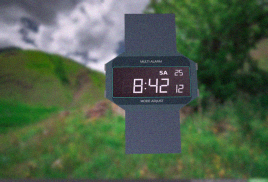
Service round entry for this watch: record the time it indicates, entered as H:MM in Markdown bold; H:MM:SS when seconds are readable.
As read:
**8:42:12**
